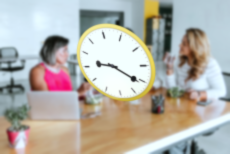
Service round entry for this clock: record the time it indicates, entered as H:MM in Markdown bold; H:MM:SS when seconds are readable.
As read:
**9:21**
